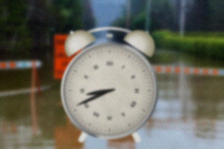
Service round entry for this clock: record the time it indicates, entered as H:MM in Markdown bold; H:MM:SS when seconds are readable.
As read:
**8:41**
